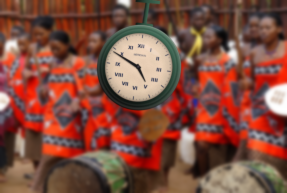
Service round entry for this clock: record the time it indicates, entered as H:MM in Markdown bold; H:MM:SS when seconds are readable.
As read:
**4:49**
